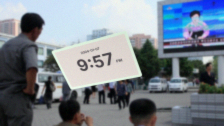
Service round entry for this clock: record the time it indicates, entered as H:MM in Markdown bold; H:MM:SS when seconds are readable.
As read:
**9:57**
